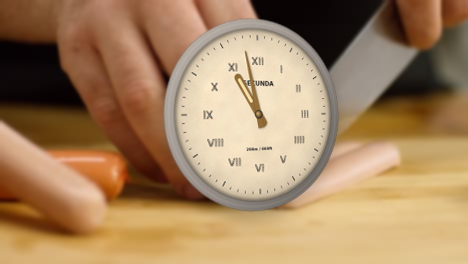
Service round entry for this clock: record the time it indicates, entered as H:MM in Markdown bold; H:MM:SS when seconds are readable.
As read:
**10:58**
